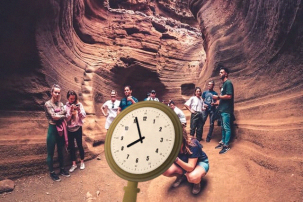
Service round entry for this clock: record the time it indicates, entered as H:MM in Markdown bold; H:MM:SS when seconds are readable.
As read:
**7:56**
